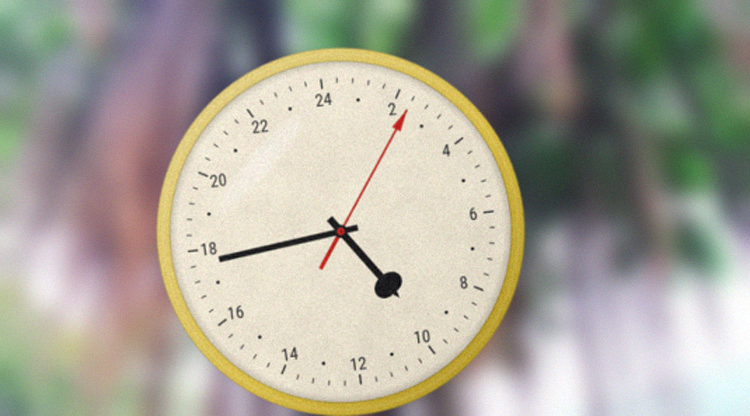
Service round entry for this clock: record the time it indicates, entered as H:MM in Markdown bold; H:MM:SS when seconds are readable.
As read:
**9:44:06**
